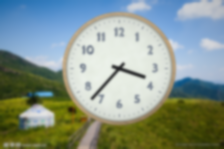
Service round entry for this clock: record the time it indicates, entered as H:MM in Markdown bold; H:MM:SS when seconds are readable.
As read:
**3:37**
